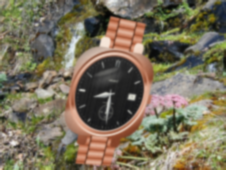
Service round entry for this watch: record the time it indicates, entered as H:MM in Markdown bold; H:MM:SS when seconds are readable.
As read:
**8:29**
